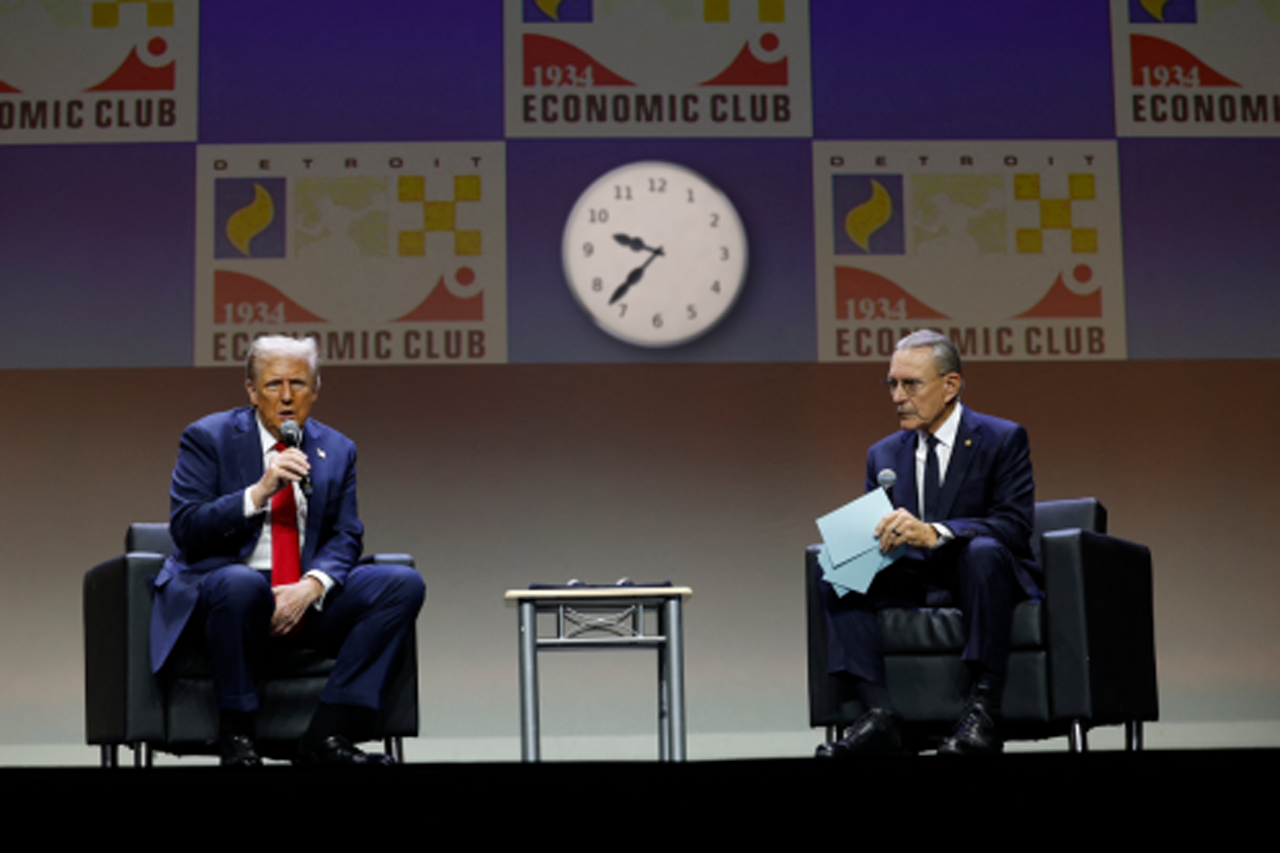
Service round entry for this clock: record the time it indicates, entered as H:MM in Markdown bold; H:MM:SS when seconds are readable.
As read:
**9:37**
